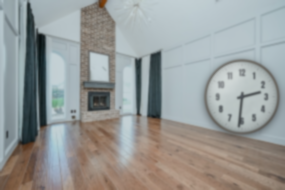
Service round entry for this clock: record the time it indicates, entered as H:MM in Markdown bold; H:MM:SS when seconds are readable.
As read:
**2:31**
